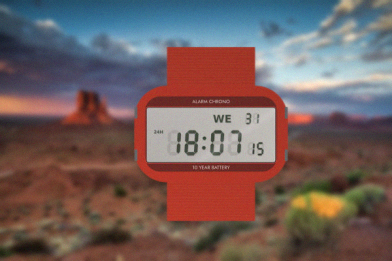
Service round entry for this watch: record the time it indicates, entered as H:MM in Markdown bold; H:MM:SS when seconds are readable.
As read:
**18:07:15**
